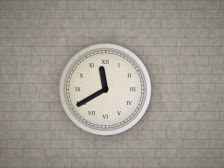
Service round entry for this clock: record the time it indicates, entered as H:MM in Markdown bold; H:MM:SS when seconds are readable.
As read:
**11:40**
